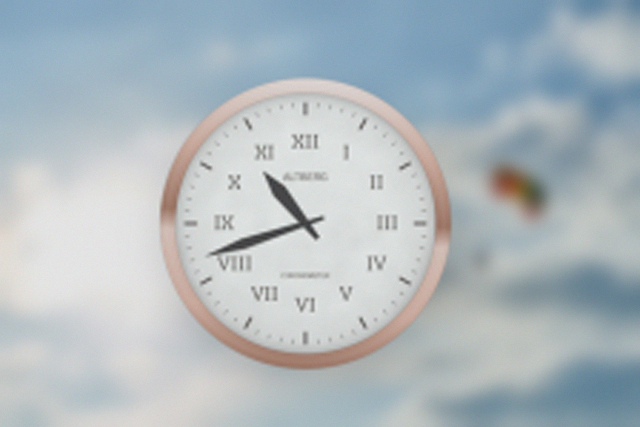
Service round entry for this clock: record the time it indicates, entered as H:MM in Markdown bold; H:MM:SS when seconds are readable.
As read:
**10:42**
